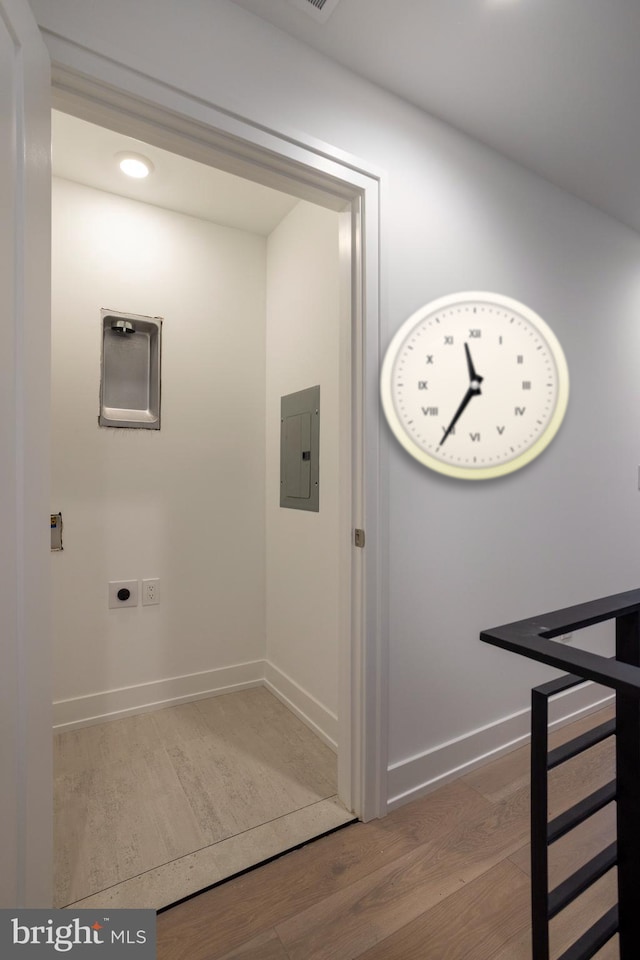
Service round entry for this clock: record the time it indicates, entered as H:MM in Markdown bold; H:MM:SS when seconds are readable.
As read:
**11:35**
